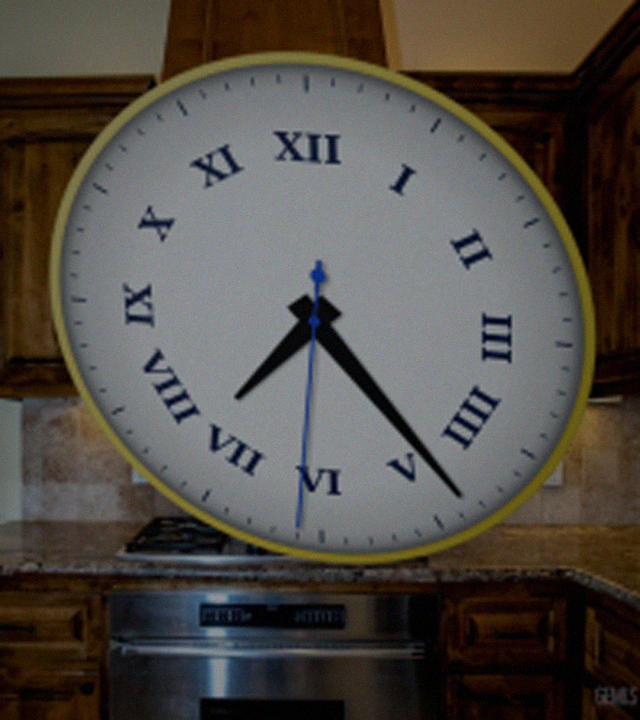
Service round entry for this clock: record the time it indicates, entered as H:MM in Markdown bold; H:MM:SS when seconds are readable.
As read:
**7:23:31**
